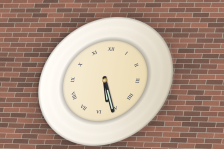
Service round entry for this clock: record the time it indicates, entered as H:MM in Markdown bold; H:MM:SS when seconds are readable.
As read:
**5:26**
